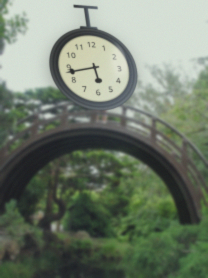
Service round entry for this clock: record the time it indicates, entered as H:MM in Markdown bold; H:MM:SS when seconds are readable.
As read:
**5:43**
